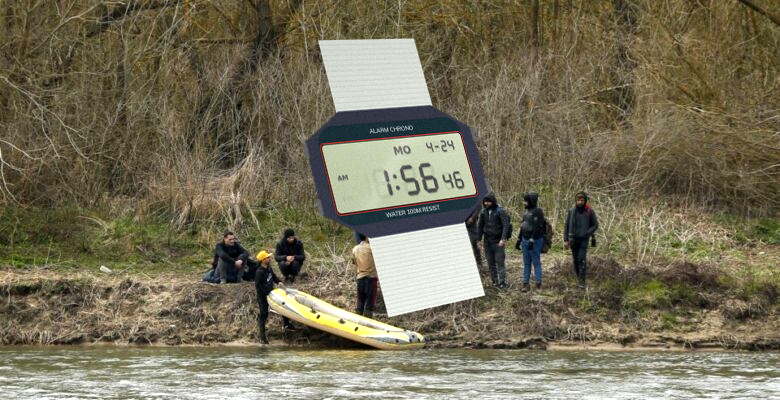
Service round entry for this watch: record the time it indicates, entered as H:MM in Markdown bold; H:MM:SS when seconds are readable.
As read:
**1:56:46**
